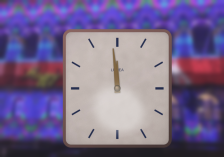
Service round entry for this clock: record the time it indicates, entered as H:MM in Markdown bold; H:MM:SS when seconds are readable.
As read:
**11:59**
